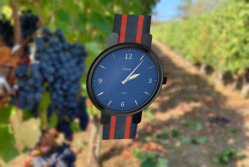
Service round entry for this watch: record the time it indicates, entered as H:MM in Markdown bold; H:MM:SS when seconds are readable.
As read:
**2:06**
